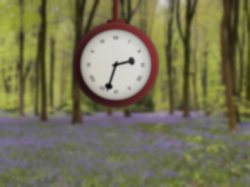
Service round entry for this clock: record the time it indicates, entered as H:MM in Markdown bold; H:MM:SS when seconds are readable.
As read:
**2:33**
